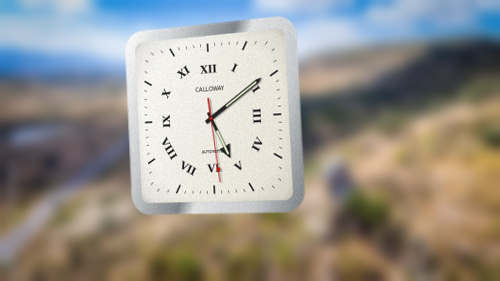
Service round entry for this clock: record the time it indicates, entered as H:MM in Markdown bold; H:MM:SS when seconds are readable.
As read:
**5:09:29**
